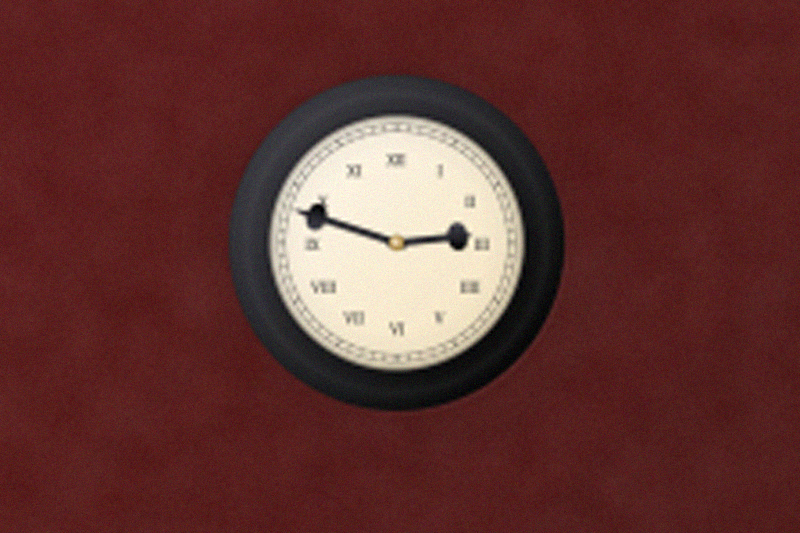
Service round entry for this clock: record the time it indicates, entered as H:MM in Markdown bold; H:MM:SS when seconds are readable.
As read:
**2:48**
